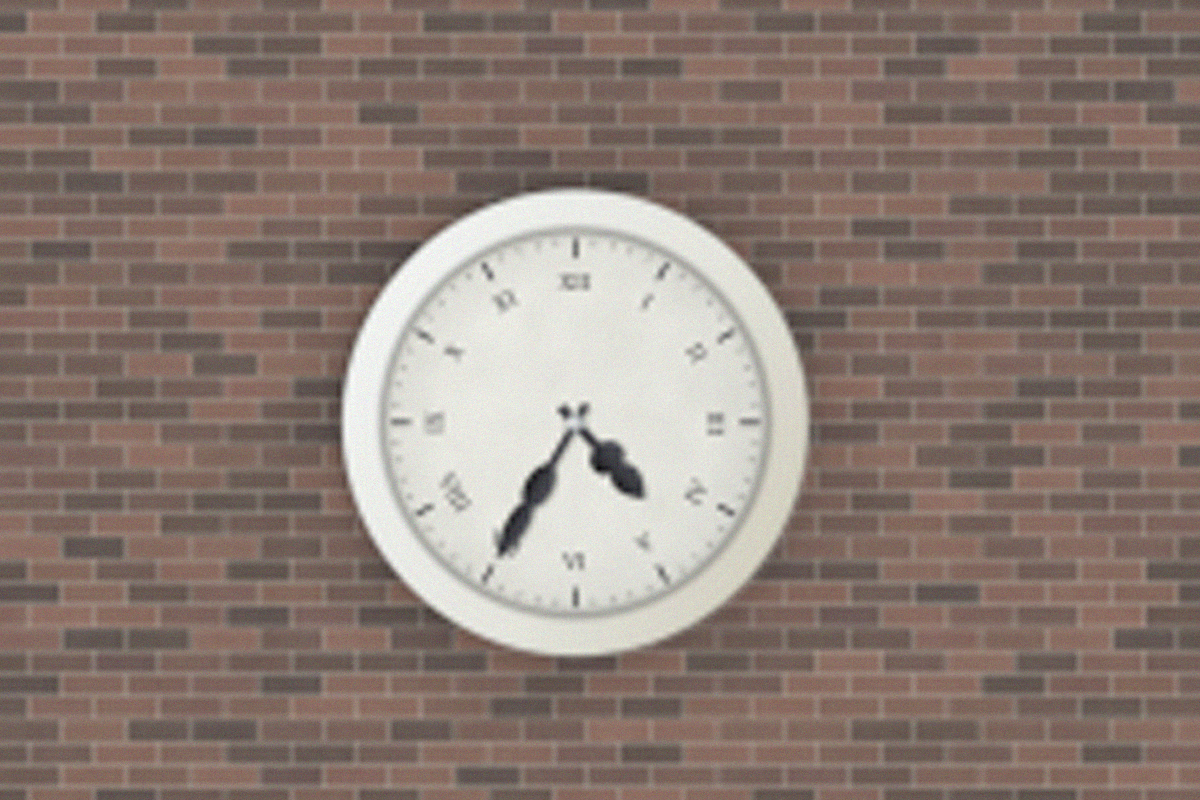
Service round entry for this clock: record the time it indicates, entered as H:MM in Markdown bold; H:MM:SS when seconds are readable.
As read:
**4:35**
